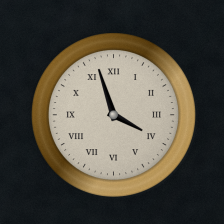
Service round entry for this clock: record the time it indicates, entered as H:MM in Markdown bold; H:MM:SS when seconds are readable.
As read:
**3:57**
